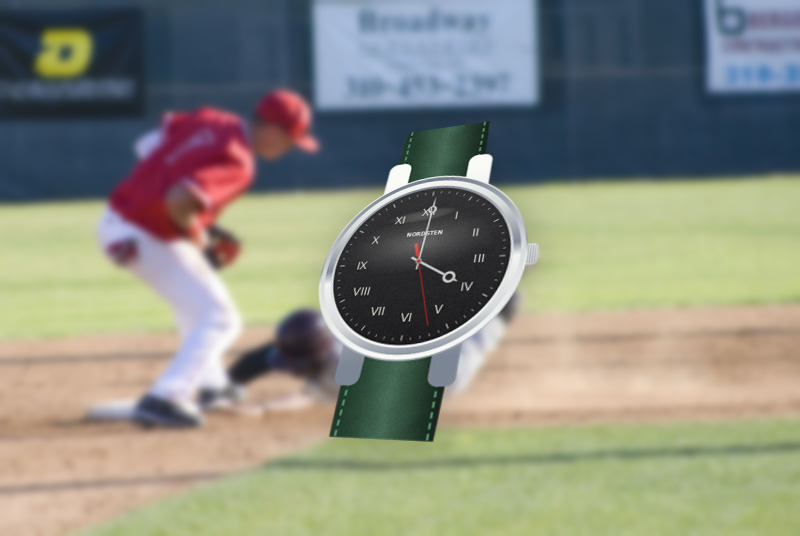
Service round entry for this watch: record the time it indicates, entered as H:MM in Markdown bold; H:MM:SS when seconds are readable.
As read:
**4:00:27**
